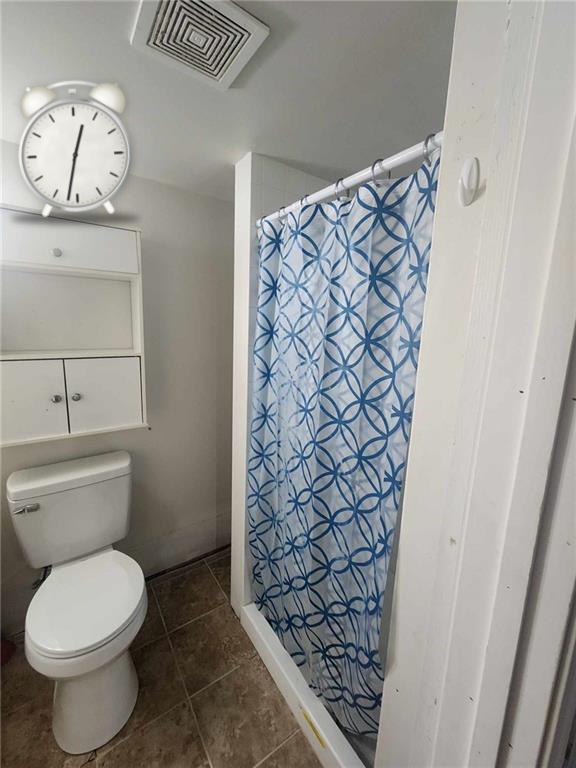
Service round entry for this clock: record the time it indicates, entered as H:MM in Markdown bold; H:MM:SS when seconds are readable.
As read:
**12:32**
